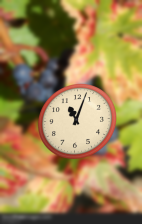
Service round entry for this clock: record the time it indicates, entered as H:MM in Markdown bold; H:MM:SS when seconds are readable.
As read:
**11:03**
